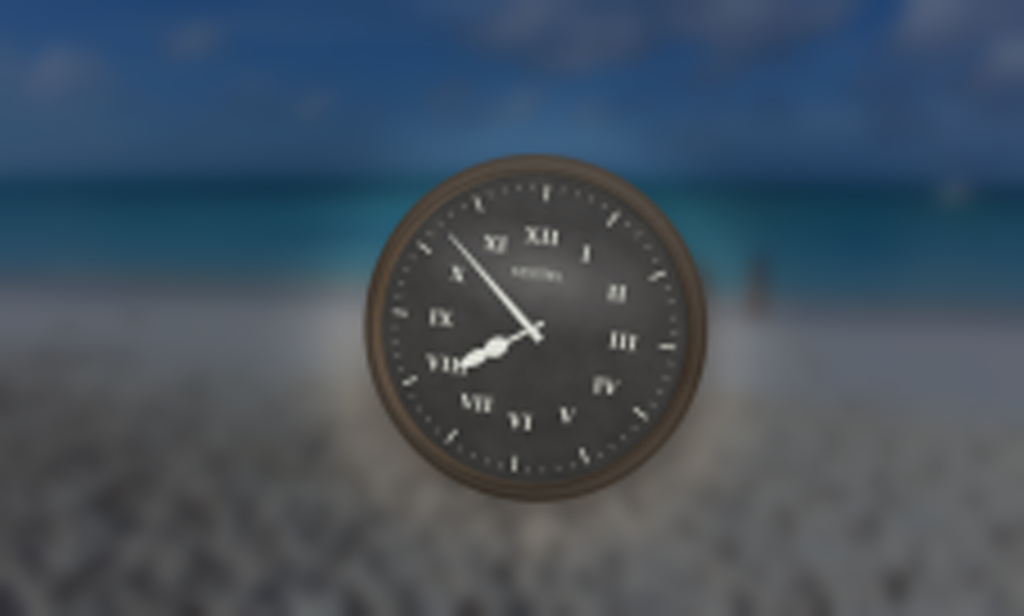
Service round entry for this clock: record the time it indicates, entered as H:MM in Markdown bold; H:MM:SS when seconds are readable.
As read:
**7:52**
